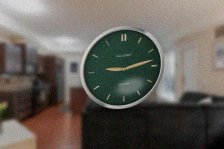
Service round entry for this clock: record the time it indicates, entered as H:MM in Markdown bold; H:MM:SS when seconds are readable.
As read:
**9:13**
